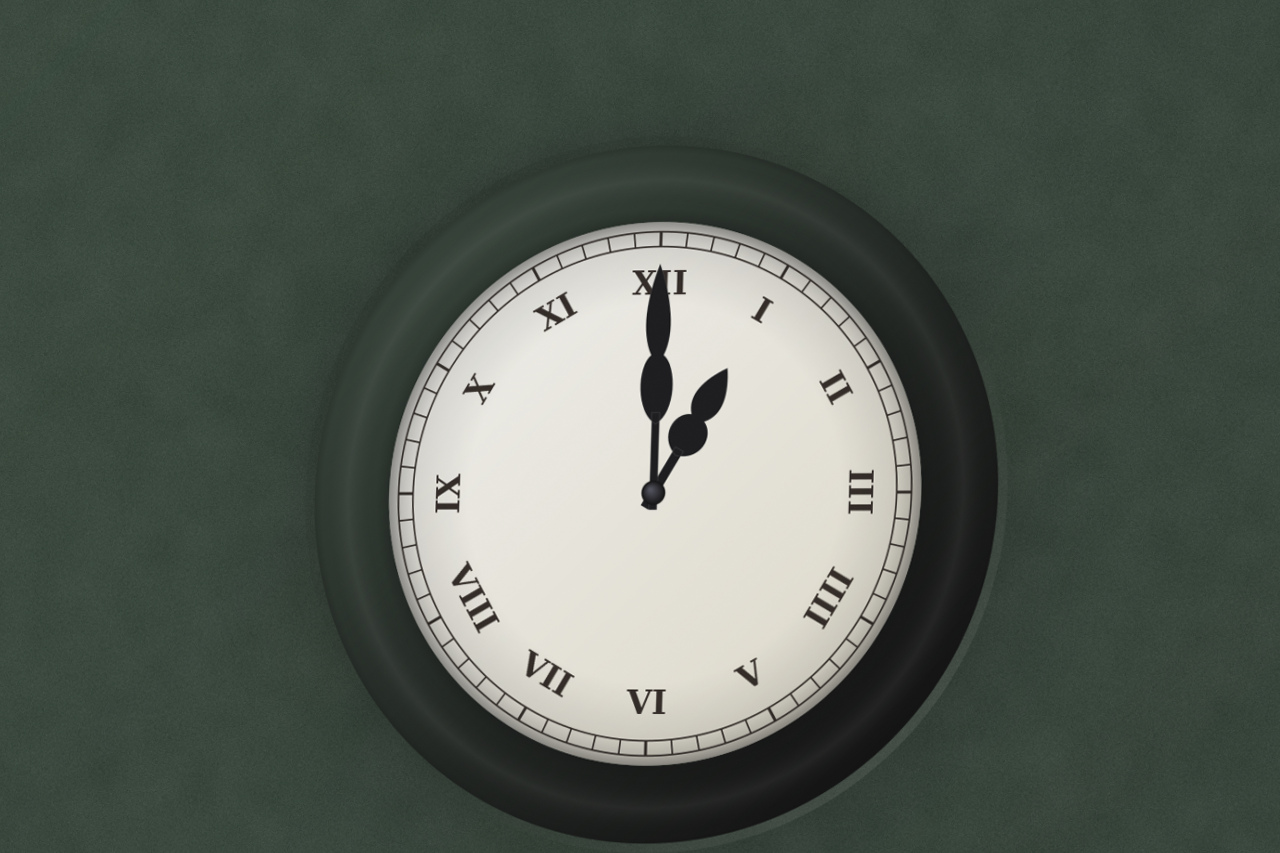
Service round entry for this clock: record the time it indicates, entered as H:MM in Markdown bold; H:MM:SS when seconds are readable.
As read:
**1:00**
